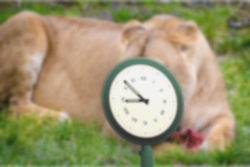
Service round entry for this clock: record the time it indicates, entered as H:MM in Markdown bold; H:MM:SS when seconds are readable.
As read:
**8:52**
